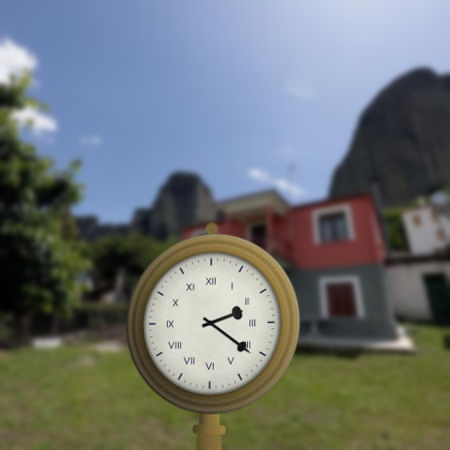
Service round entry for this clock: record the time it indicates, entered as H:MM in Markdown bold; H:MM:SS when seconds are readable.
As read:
**2:21**
